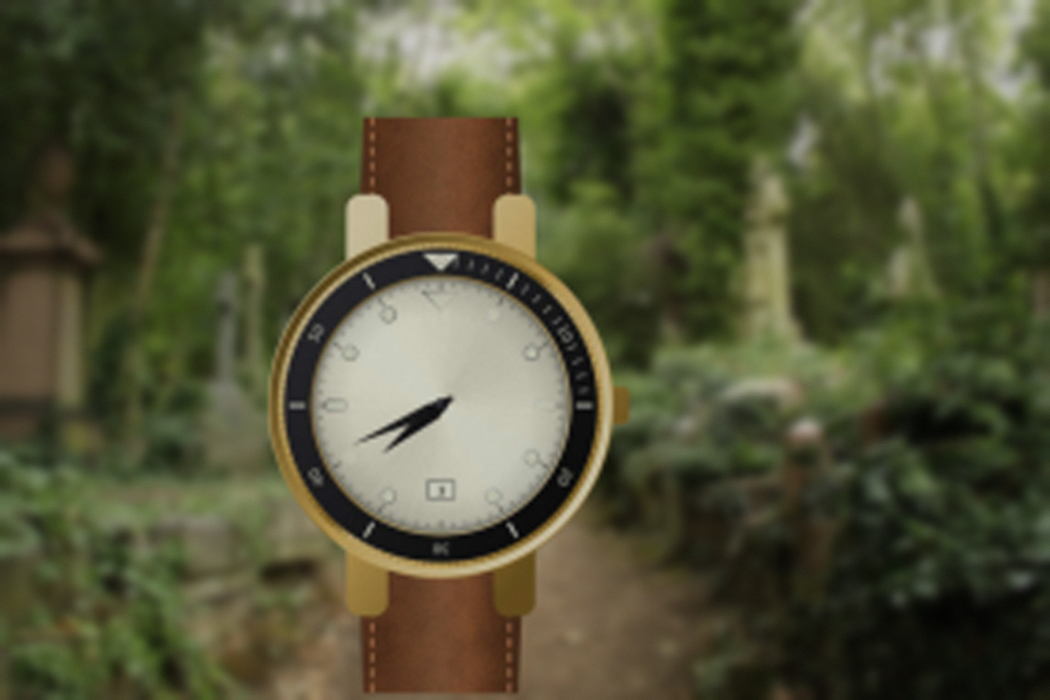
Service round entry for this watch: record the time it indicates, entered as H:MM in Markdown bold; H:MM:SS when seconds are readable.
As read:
**7:41**
